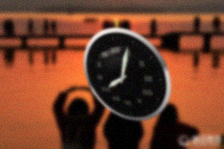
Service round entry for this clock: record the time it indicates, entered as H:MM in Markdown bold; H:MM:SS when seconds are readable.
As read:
**8:04**
